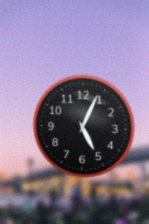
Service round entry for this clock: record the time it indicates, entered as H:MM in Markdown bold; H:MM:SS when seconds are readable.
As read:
**5:04**
